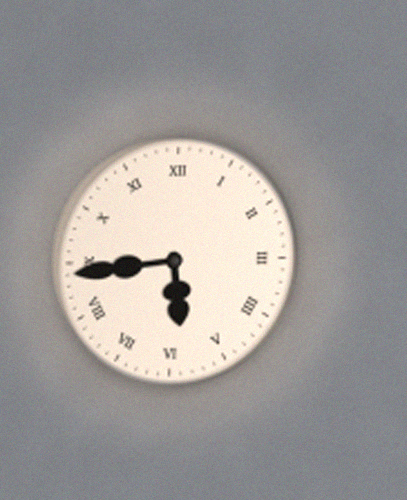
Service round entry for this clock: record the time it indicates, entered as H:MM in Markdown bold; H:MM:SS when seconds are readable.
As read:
**5:44**
